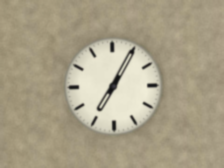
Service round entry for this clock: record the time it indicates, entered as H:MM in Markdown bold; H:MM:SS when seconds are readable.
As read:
**7:05**
